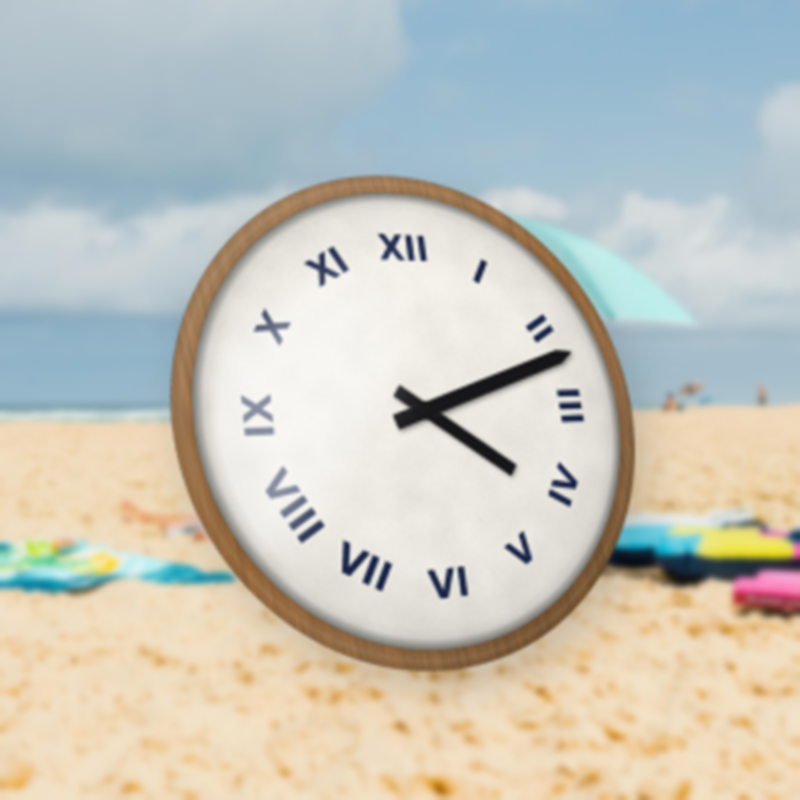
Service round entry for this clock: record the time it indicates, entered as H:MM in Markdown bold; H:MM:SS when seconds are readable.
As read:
**4:12**
